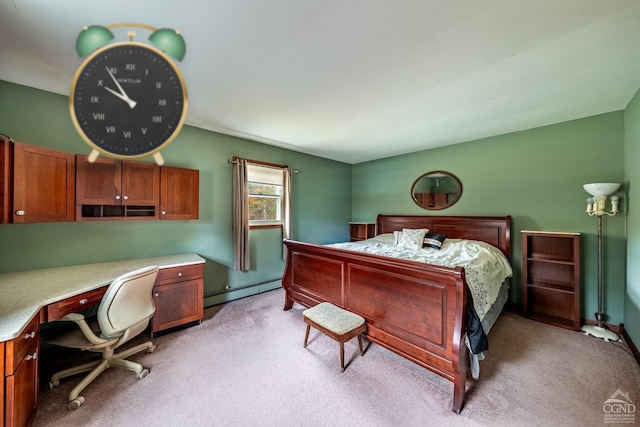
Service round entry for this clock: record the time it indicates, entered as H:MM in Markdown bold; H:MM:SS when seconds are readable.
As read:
**9:54**
